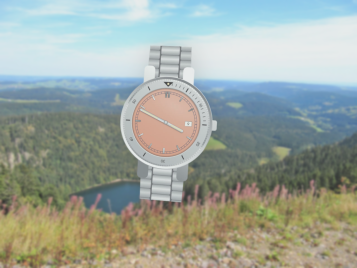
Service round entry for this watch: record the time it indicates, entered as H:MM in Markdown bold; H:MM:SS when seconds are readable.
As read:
**3:49**
